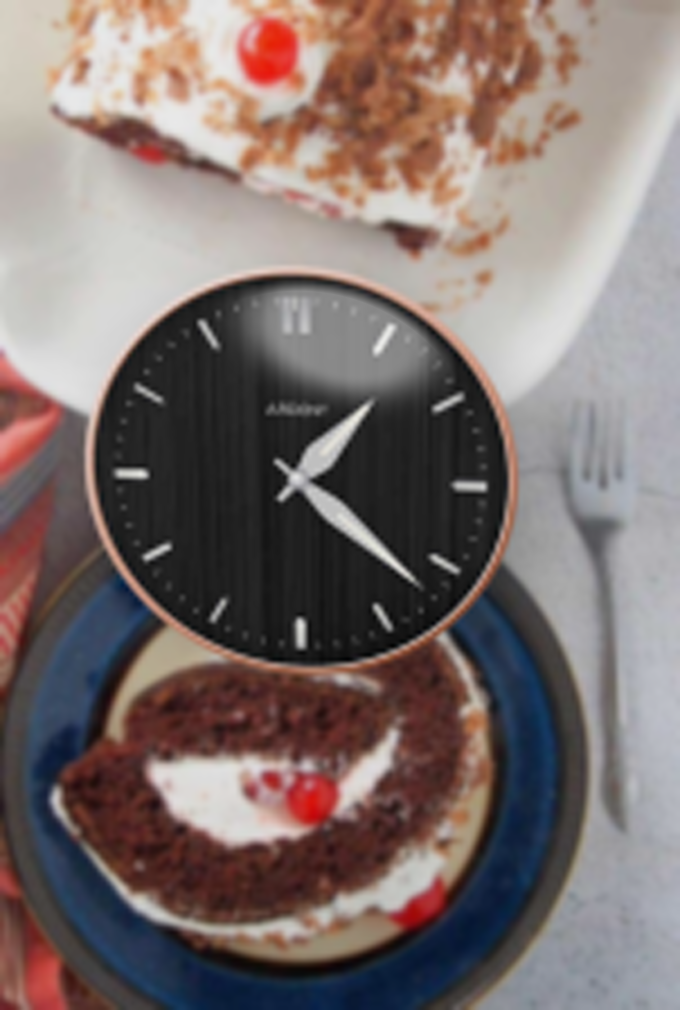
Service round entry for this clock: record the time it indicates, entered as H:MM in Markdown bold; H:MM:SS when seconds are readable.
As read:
**1:22**
